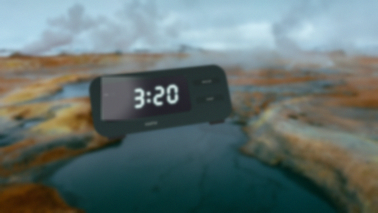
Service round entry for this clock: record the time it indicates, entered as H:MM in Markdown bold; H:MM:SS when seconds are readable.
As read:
**3:20**
